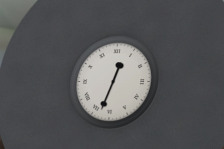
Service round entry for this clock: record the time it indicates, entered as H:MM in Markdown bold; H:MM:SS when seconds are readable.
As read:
**12:33**
